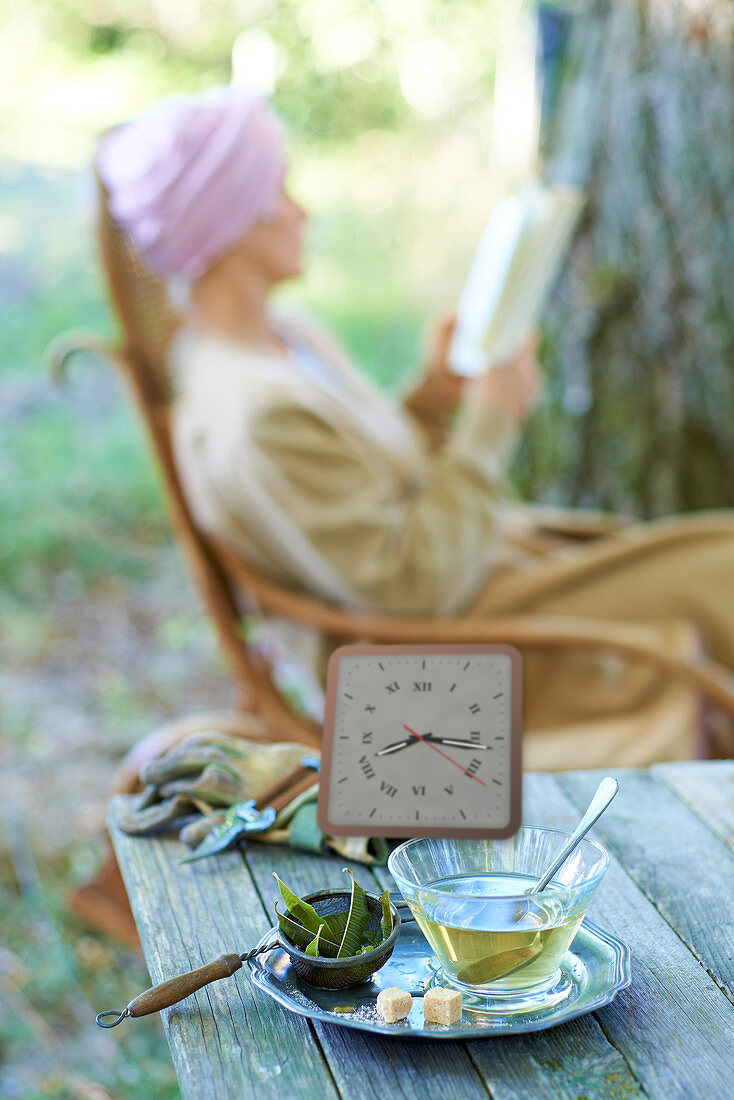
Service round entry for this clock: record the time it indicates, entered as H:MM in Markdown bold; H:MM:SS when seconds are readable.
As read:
**8:16:21**
